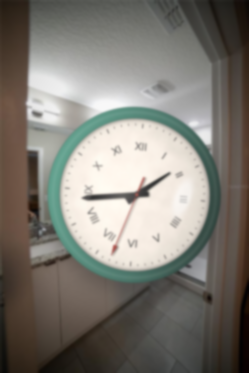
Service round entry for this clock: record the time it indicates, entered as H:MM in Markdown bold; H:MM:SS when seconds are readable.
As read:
**1:43:33**
